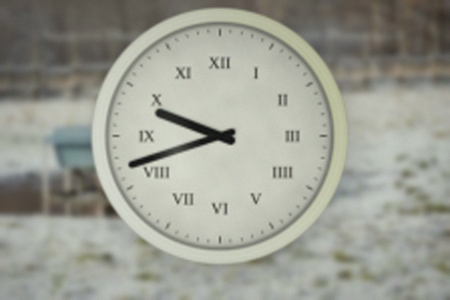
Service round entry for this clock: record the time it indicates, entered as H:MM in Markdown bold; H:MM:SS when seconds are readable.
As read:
**9:42**
